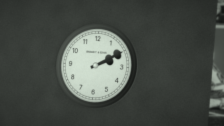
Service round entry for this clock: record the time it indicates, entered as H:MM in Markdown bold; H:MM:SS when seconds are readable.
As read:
**2:10**
